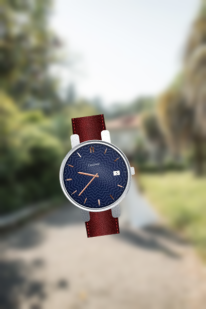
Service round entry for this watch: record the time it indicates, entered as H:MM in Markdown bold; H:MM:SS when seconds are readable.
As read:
**9:38**
